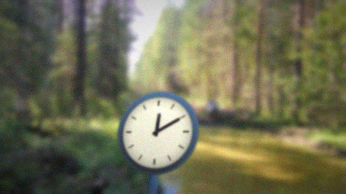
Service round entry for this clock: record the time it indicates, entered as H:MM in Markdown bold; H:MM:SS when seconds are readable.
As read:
**12:10**
